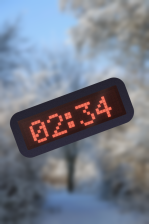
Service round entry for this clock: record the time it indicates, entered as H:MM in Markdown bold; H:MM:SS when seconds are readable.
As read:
**2:34**
